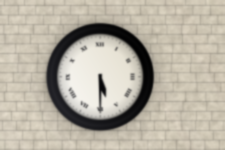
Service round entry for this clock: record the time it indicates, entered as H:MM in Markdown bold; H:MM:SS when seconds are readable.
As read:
**5:30**
